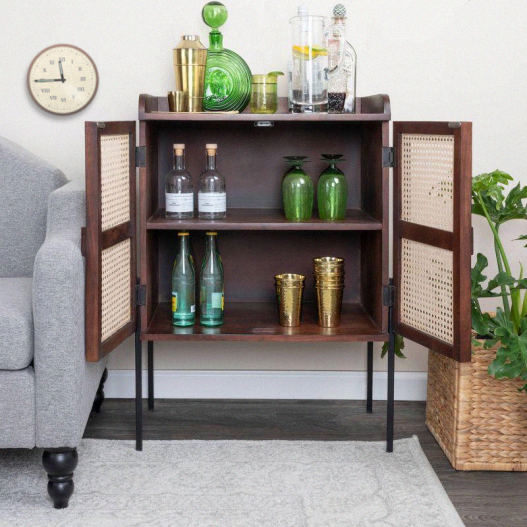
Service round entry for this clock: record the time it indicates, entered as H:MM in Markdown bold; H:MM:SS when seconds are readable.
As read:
**11:45**
